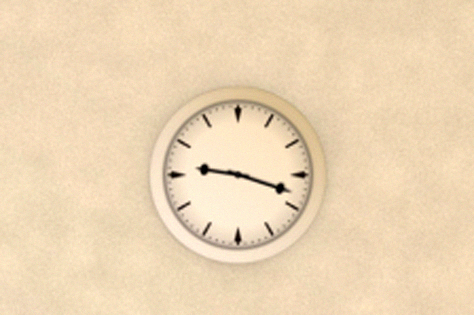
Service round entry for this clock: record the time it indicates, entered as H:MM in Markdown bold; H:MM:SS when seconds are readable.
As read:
**9:18**
